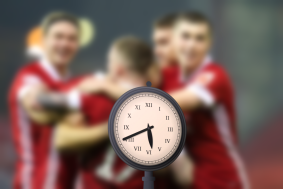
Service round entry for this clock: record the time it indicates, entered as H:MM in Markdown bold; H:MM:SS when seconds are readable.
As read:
**5:41**
